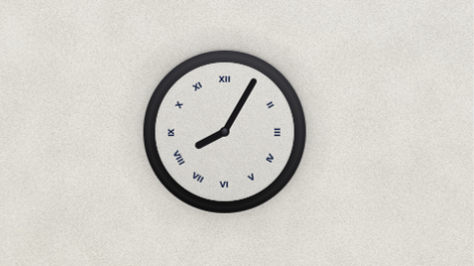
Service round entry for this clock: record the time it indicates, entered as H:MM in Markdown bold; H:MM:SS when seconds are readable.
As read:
**8:05**
